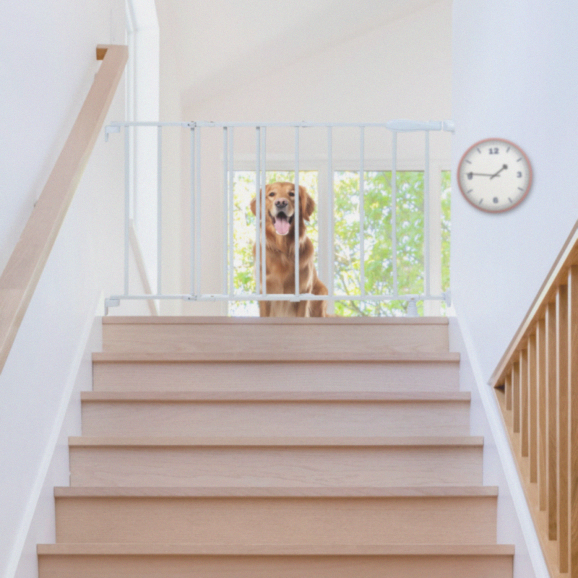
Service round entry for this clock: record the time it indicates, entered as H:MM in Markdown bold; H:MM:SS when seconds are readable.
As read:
**1:46**
